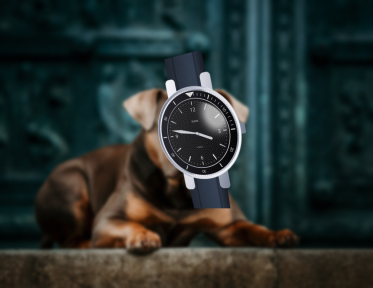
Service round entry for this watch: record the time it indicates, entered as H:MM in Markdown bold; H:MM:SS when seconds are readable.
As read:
**3:47**
